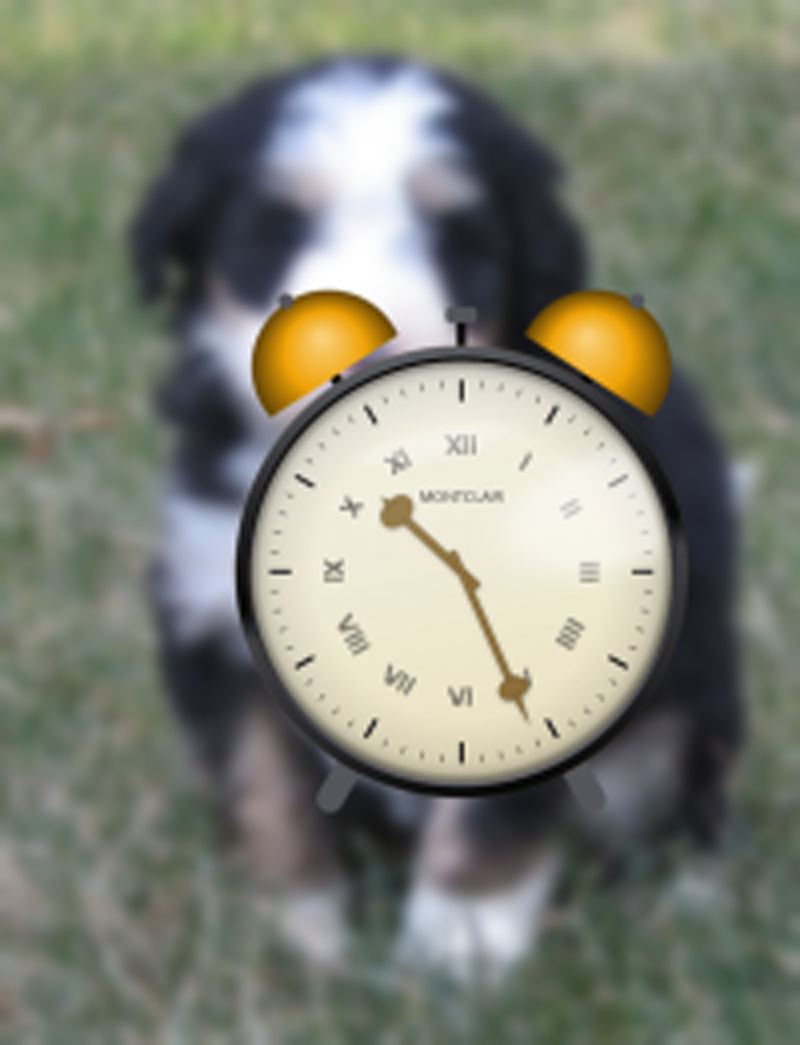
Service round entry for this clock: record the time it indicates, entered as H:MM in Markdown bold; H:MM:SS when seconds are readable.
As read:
**10:26**
